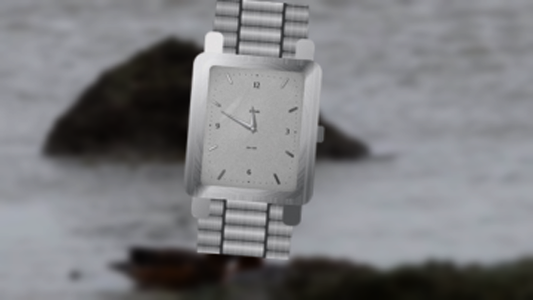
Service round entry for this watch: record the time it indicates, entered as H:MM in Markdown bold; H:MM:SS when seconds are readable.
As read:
**11:49**
